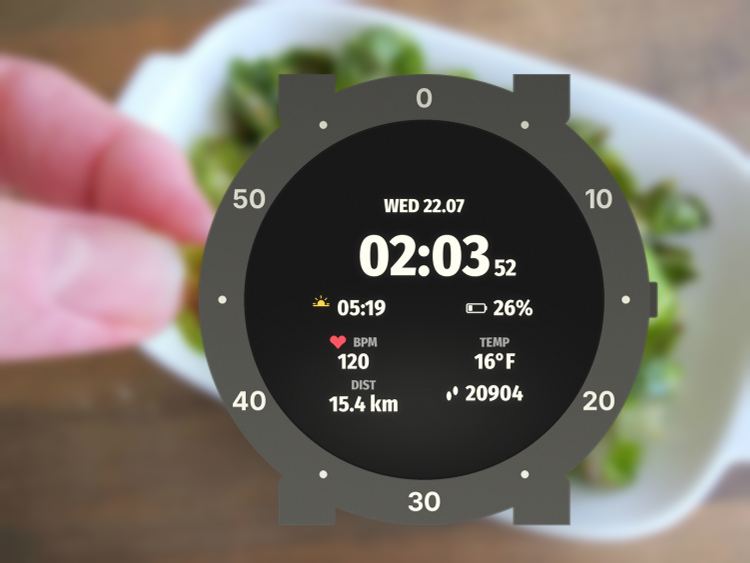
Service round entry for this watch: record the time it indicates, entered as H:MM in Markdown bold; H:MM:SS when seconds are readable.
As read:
**2:03:52**
